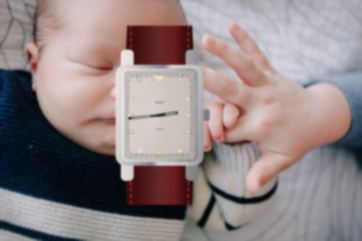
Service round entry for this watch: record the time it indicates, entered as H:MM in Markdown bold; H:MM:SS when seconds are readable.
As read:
**2:44**
